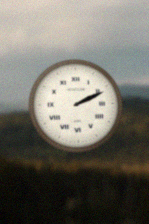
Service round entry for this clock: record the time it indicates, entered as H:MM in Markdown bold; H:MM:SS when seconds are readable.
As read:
**2:11**
